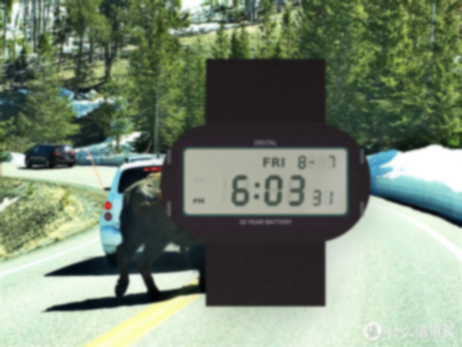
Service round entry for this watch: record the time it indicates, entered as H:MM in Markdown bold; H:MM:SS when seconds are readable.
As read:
**6:03:31**
